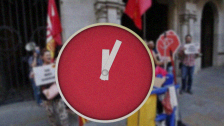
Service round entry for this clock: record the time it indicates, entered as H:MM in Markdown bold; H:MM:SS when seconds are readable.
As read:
**12:04**
